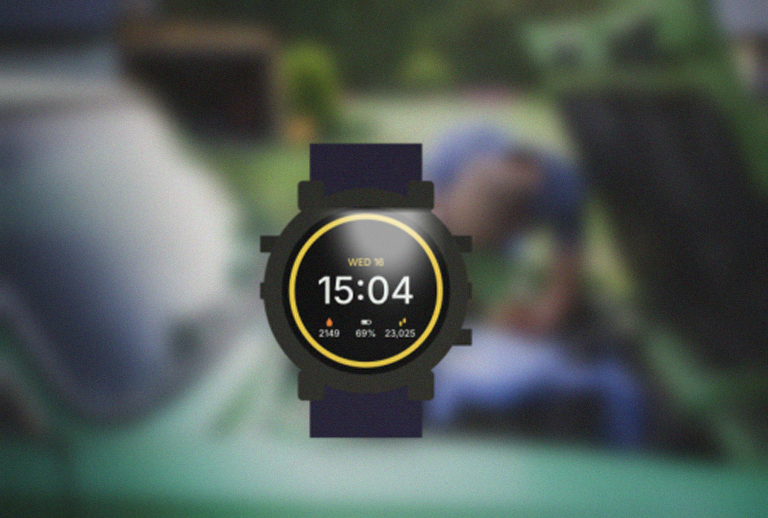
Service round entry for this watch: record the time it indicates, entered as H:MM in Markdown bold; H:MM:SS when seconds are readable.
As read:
**15:04**
